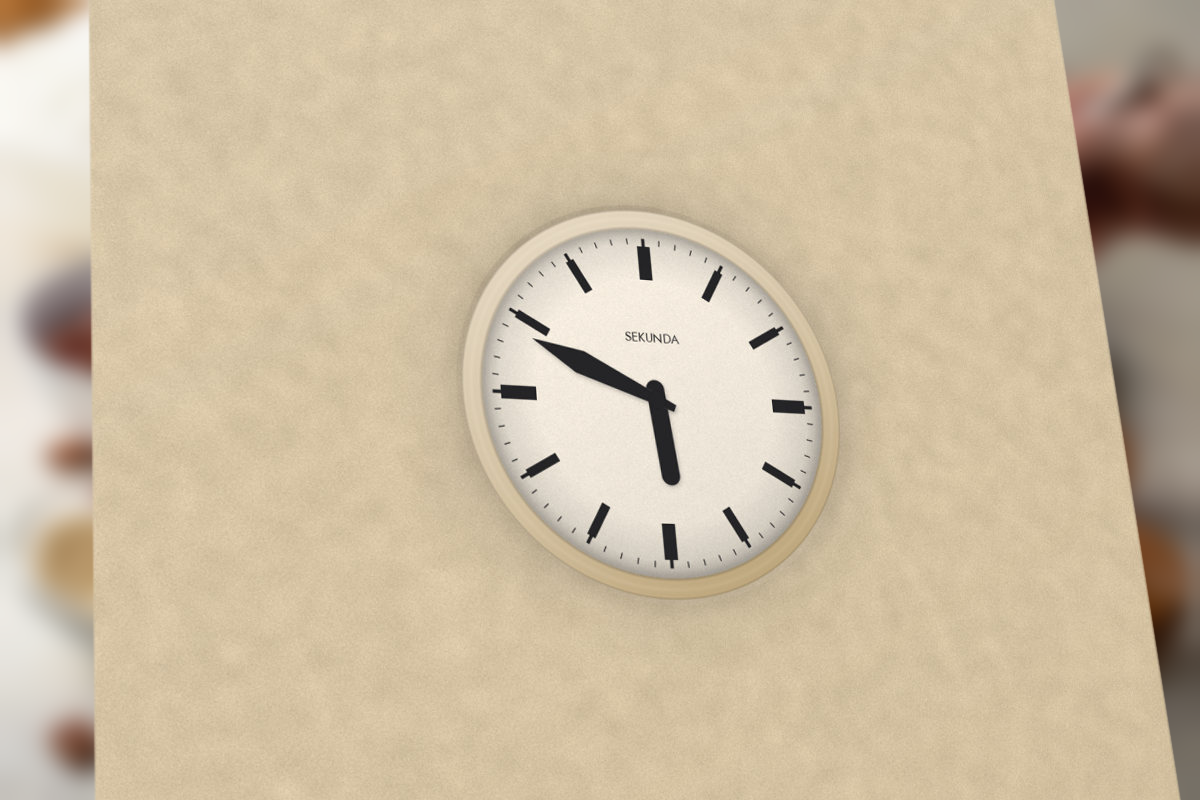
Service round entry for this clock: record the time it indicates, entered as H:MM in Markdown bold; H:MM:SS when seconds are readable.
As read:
**5:49**
